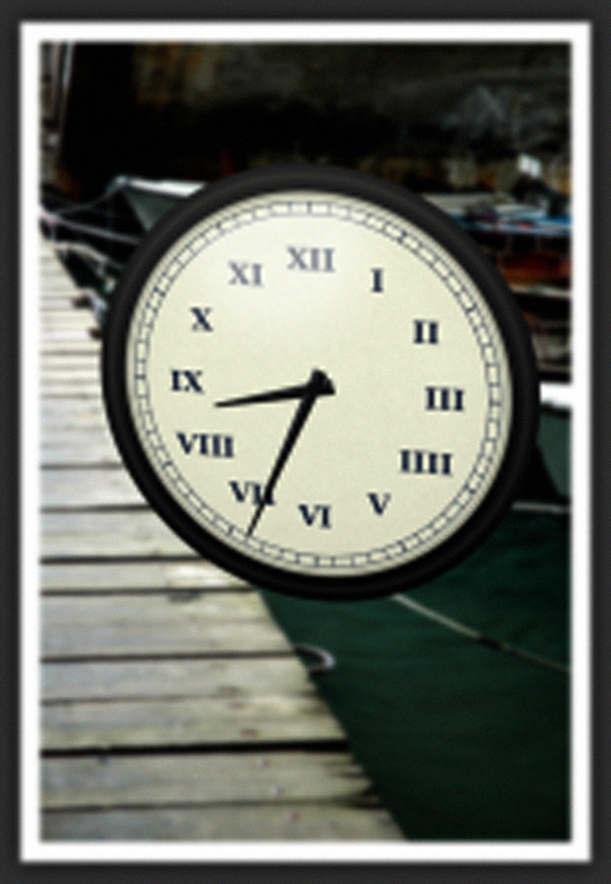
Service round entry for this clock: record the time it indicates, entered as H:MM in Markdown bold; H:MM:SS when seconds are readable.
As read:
**8:34**
